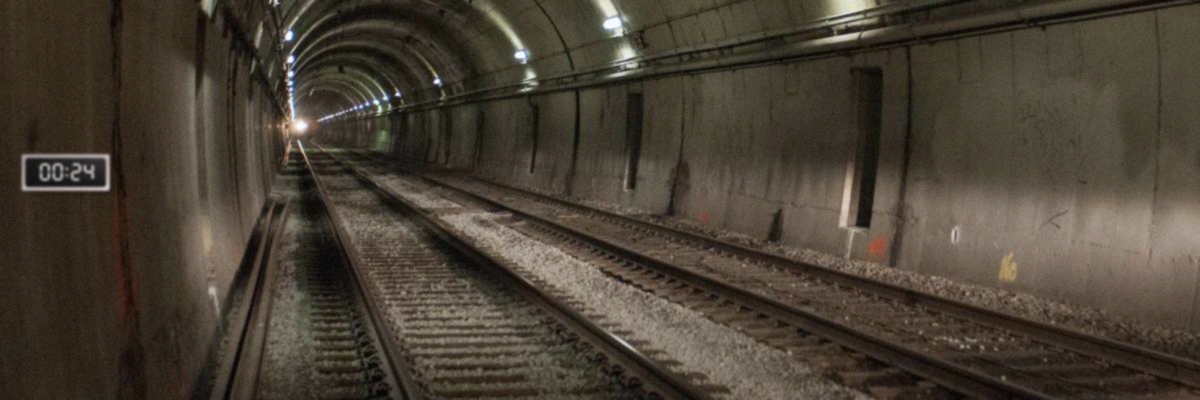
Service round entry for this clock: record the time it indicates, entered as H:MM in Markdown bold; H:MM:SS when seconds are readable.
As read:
**0:24**
